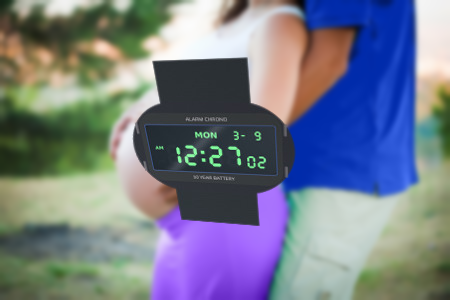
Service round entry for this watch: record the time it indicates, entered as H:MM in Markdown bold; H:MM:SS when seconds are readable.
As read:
**12:27:02**
